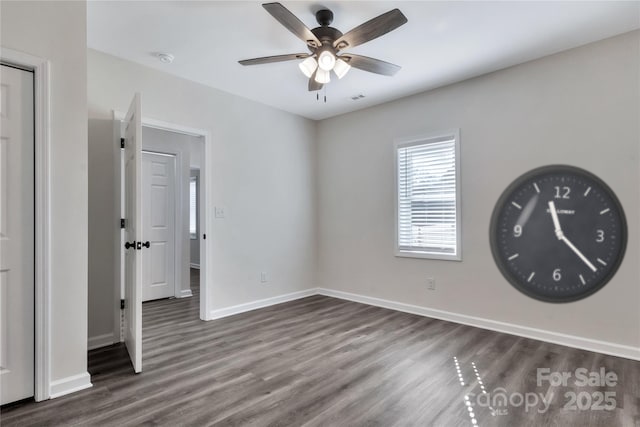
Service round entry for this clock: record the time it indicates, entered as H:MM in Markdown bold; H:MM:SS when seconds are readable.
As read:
**11:22**
